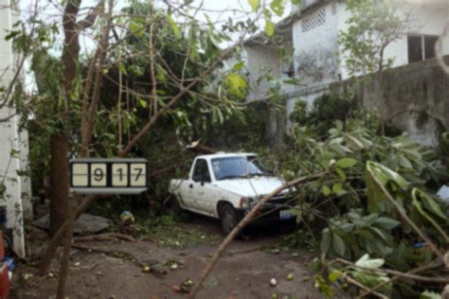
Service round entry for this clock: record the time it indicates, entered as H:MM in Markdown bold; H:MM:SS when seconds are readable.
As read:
**9:17**
